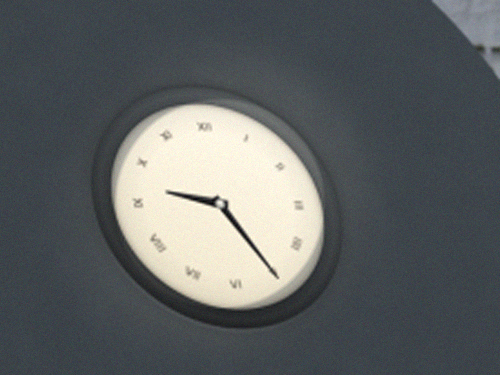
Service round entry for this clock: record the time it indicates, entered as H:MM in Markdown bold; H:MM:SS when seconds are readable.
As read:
**9:25**
